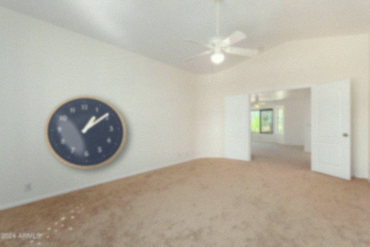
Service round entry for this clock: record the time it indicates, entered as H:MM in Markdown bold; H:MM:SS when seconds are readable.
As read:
**1:09**
